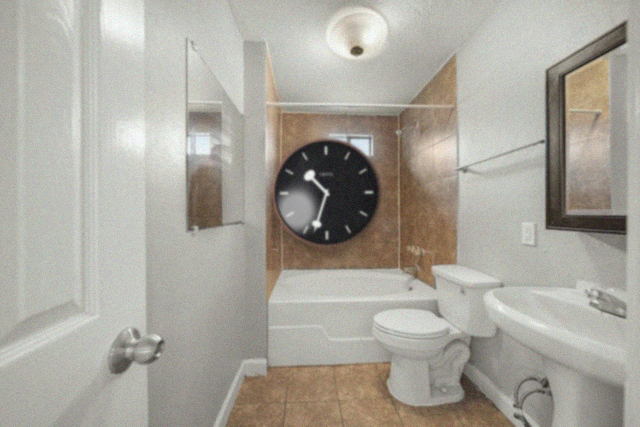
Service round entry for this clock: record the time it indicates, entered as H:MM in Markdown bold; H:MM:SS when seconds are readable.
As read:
**10:33**
